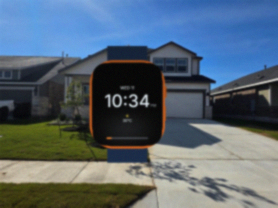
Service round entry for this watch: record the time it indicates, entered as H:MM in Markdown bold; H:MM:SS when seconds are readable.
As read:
**10:34**
